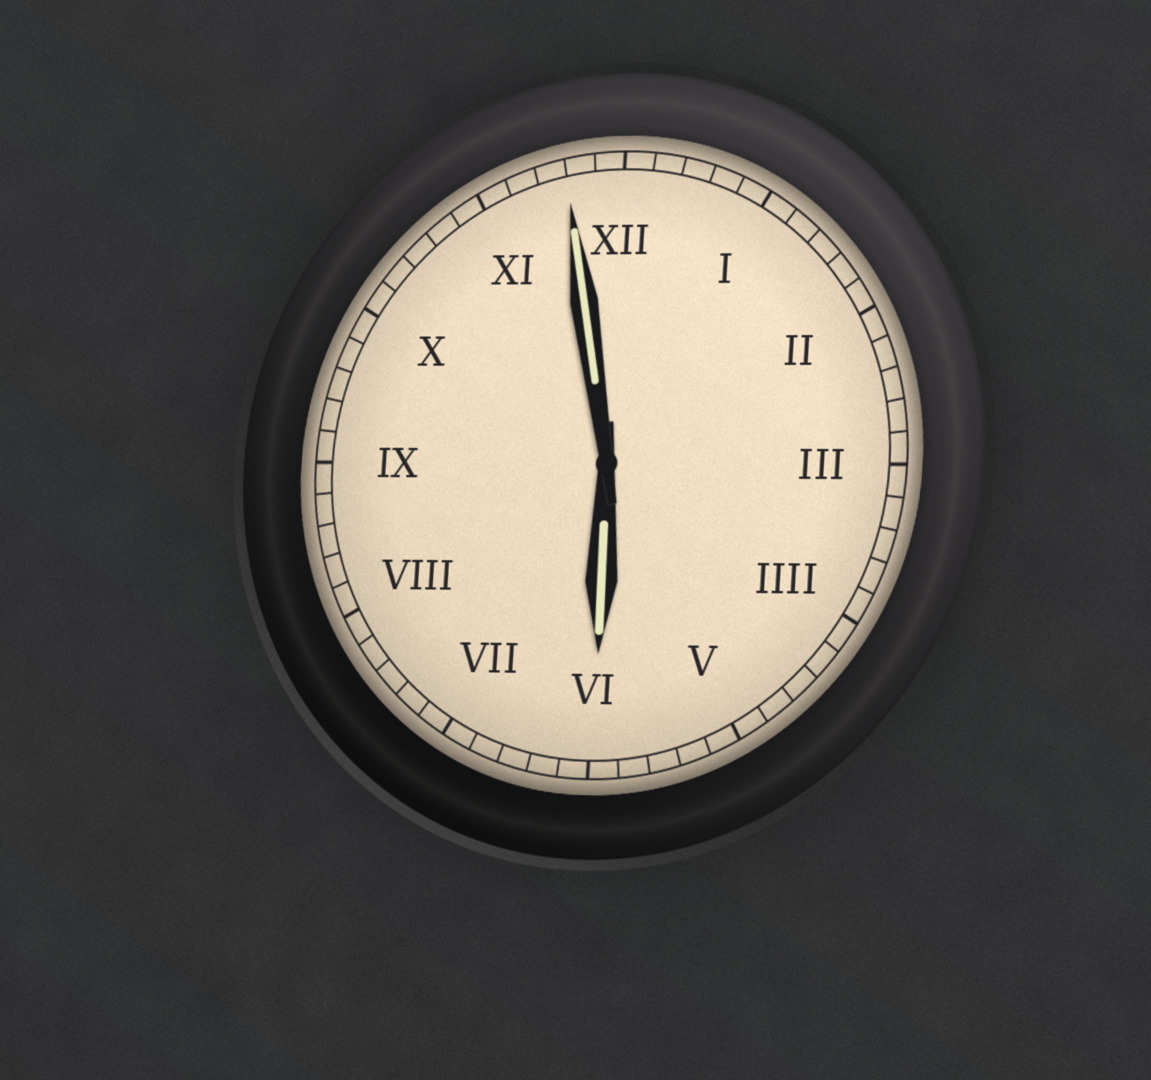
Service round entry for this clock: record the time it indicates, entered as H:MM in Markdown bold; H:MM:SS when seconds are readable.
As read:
**5:58**
